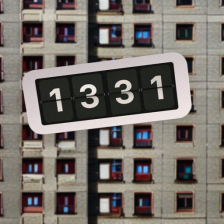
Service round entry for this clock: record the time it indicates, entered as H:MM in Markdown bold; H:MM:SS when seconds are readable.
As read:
**13:31**
